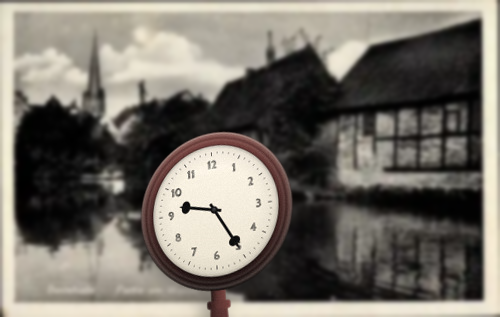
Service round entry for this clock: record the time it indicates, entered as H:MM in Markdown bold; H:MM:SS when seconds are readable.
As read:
**9:25**
